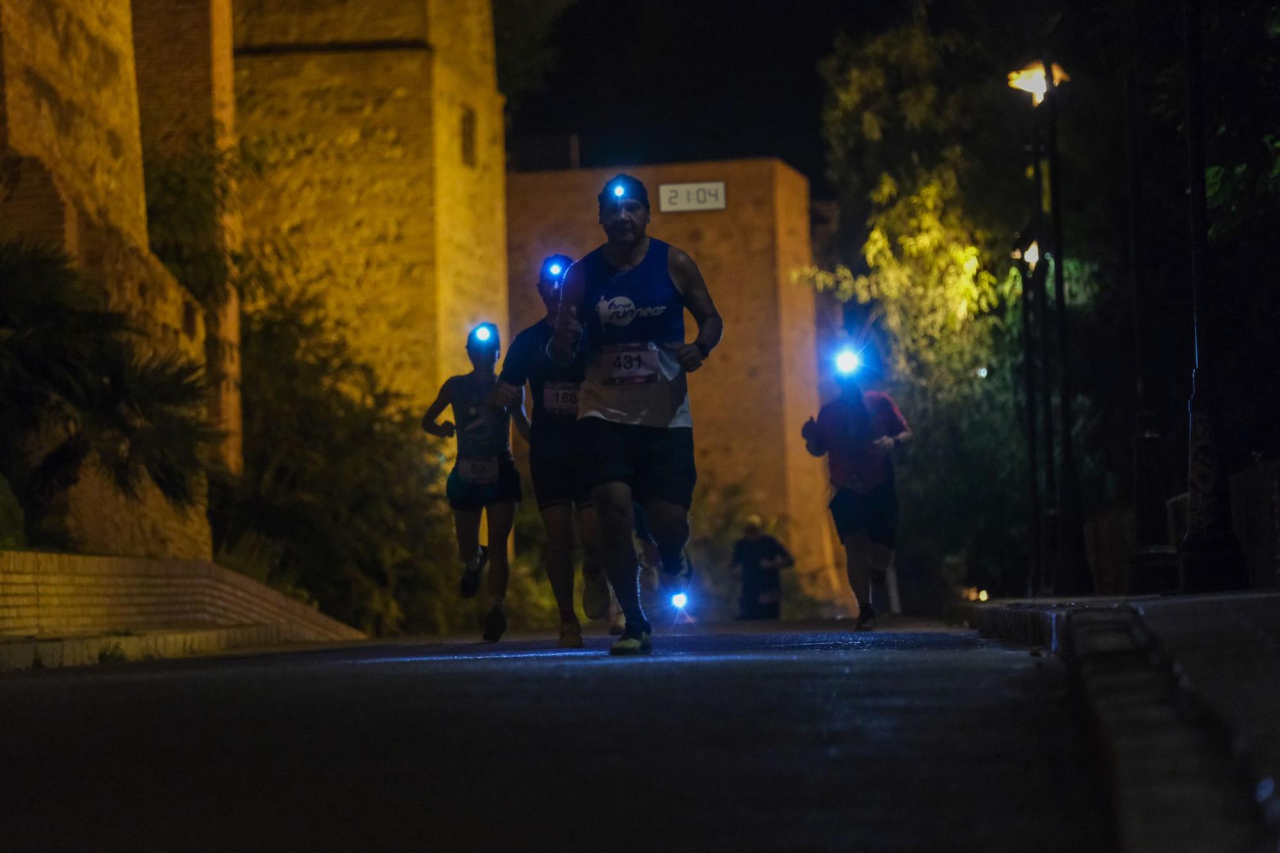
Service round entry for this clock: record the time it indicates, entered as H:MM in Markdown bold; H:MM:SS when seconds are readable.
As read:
**21:04**
